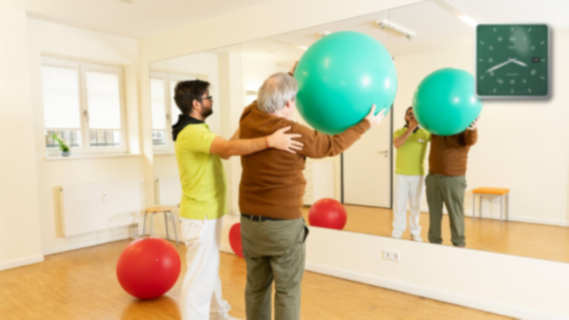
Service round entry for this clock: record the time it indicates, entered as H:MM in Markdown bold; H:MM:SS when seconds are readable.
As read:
**3:41**
